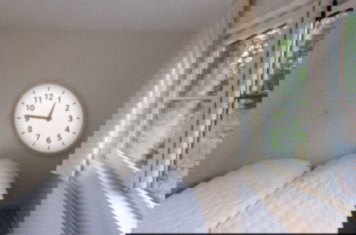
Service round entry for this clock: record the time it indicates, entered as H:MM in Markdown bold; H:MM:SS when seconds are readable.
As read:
**12:46**
